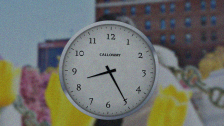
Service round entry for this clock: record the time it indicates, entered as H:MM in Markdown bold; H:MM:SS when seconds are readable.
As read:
**8:25**
